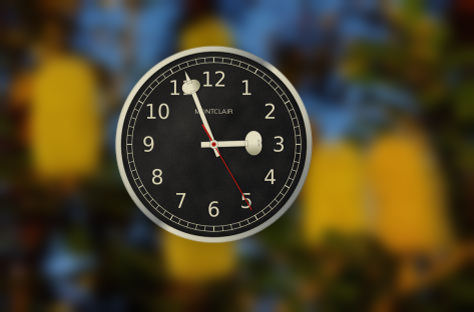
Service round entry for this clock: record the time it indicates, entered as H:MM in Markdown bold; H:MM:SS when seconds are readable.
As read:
**2:56:25**
